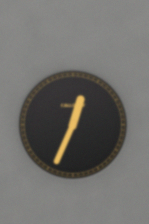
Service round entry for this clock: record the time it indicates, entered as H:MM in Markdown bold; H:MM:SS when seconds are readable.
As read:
**12:34**
